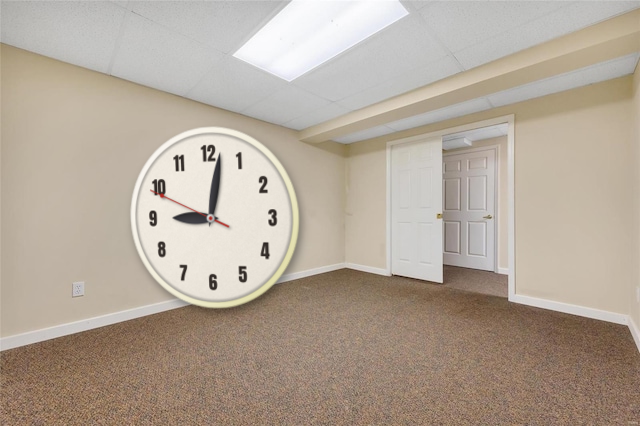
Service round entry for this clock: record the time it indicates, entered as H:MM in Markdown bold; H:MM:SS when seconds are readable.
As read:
**9:01:49**
